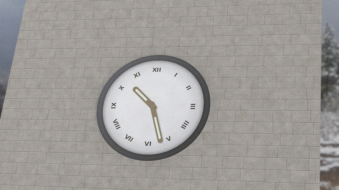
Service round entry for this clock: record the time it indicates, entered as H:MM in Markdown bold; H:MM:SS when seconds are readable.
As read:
**10:27**
